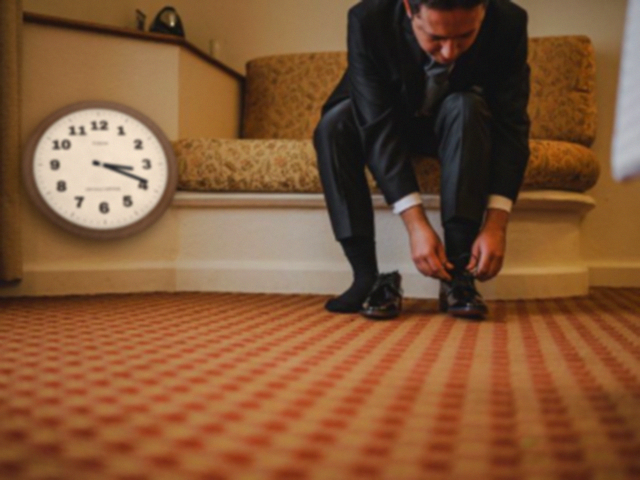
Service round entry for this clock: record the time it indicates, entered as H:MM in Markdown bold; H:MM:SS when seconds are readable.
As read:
**3:19**
